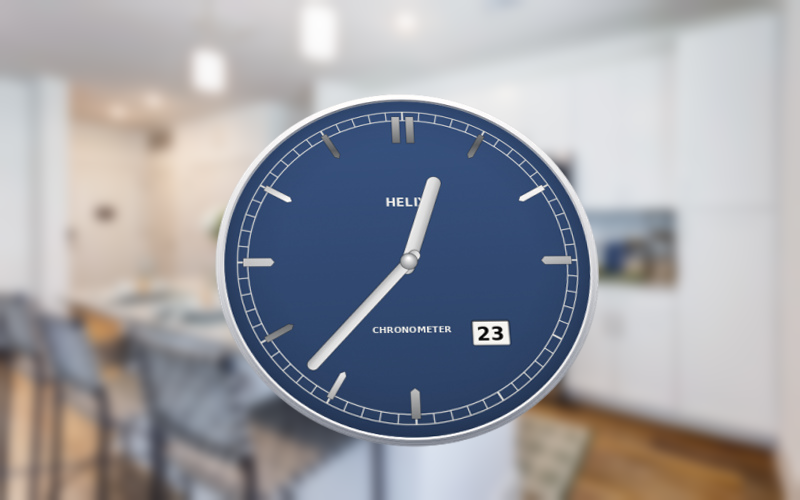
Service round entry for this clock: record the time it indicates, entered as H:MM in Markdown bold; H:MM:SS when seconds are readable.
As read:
**12:37**
